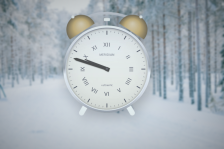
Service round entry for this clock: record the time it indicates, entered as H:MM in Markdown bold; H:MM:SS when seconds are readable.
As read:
**9:48**
